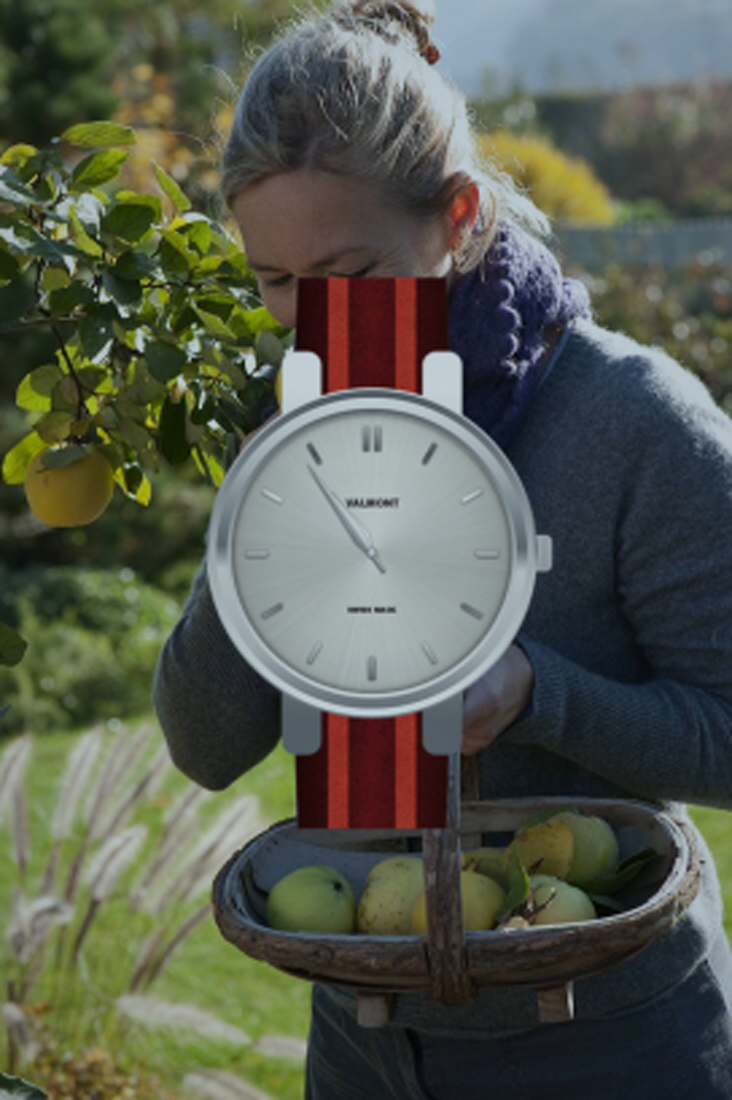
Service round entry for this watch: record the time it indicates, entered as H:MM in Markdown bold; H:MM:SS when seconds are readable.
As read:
**10:54**
